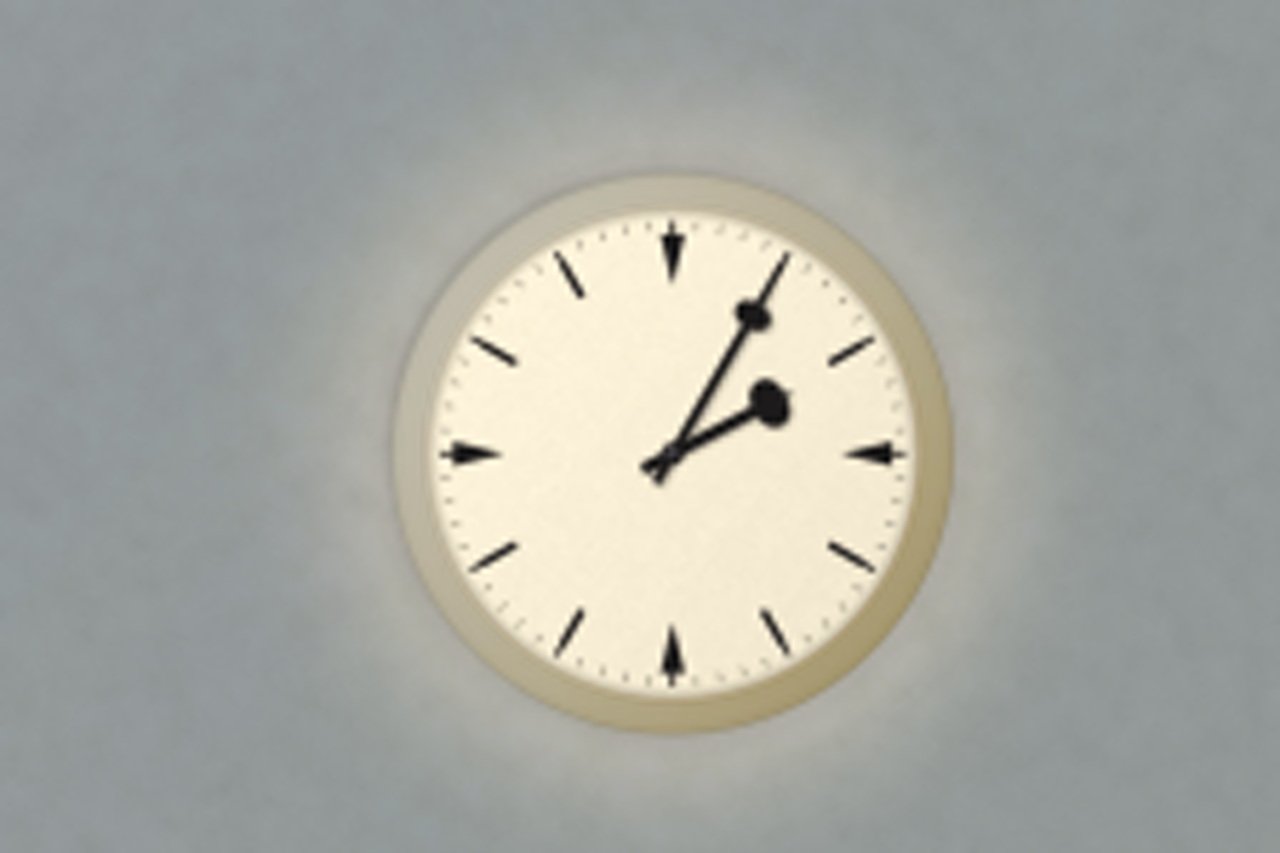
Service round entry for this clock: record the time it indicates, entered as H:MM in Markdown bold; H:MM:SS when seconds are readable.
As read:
**2:05**
